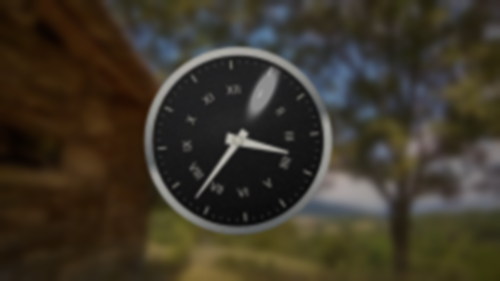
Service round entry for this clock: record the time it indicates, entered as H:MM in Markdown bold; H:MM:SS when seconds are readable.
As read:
**3:37**
